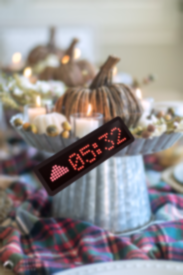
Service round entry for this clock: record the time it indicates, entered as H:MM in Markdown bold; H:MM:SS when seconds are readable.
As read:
**5:32**
